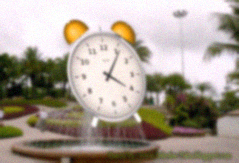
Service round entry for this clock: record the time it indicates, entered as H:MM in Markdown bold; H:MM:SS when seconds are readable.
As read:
**4:06**
